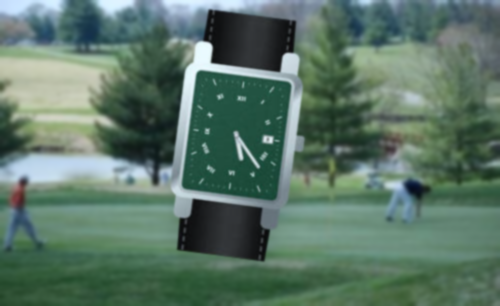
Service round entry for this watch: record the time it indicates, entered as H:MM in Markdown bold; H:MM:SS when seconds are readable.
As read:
**5:23**
